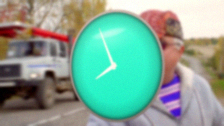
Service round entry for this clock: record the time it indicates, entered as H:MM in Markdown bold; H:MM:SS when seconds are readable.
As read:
**7:56**
